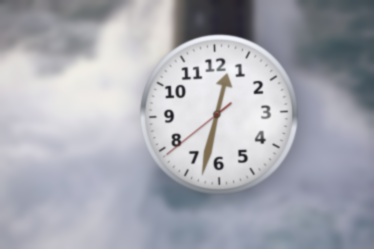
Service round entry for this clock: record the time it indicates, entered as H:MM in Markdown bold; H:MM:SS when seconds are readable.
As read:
**12:32:39**
